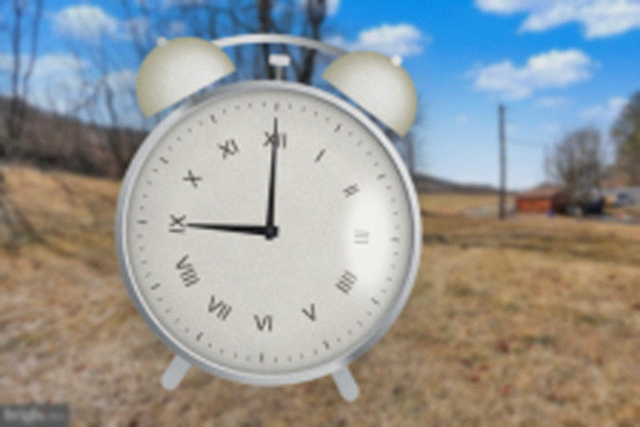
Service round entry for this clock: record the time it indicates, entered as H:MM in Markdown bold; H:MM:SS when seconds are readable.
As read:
**9:00**
